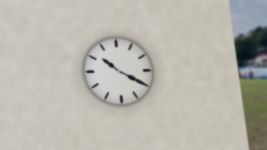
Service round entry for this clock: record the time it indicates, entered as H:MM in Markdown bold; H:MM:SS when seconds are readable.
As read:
**10:20**
